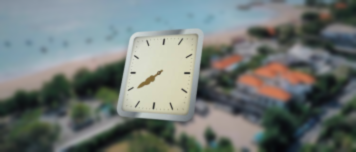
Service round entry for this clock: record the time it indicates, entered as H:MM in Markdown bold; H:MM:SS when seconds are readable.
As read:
**7:39**
